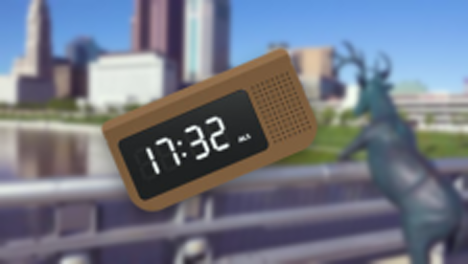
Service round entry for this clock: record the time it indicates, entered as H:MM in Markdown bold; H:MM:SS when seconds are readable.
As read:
**17:32**
